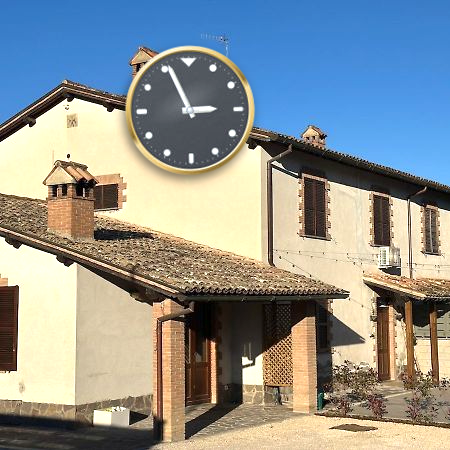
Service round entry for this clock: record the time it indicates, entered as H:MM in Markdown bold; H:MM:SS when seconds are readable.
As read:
**2:56**
